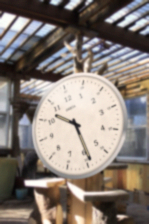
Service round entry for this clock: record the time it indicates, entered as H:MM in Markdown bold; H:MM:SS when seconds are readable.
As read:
**10:29**
